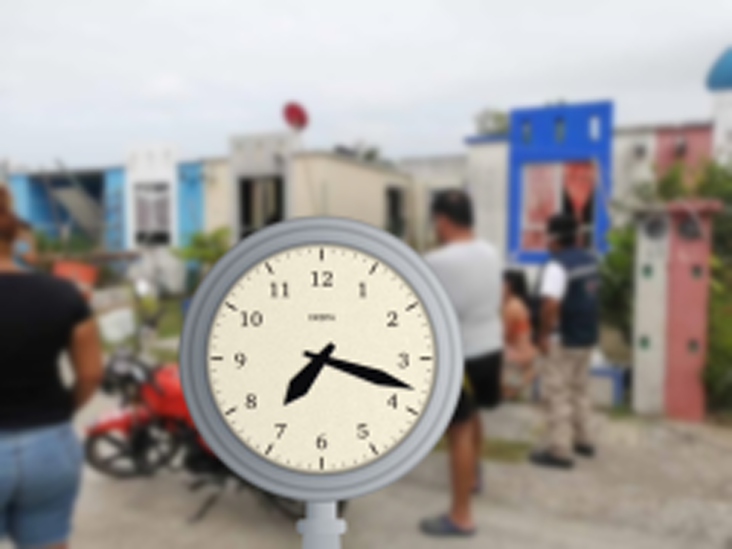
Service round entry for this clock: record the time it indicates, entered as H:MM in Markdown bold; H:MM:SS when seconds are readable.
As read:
**7:18**
